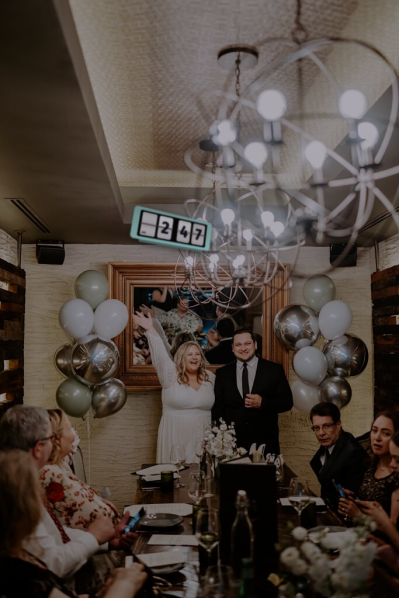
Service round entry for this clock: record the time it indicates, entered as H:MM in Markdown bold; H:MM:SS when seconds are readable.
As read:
**2:47**
